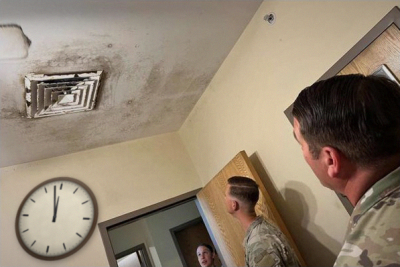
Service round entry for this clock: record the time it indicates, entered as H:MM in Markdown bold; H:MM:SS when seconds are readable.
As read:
**11:58**
